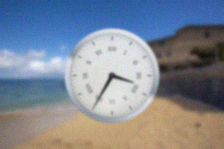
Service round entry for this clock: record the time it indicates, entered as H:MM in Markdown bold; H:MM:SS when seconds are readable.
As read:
**3:35**
